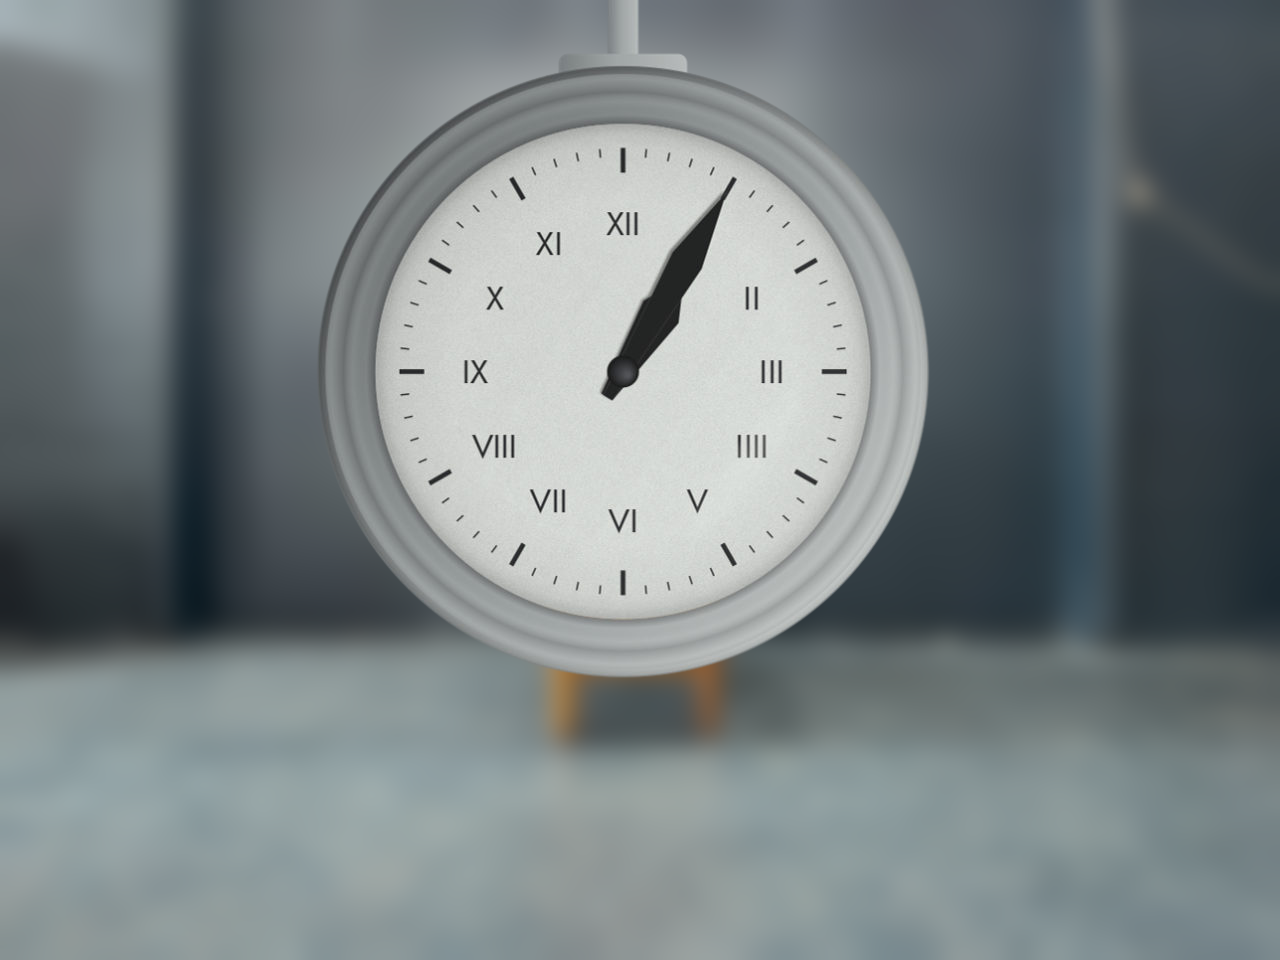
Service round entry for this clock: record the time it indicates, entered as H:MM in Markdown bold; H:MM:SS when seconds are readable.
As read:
**1:05**
